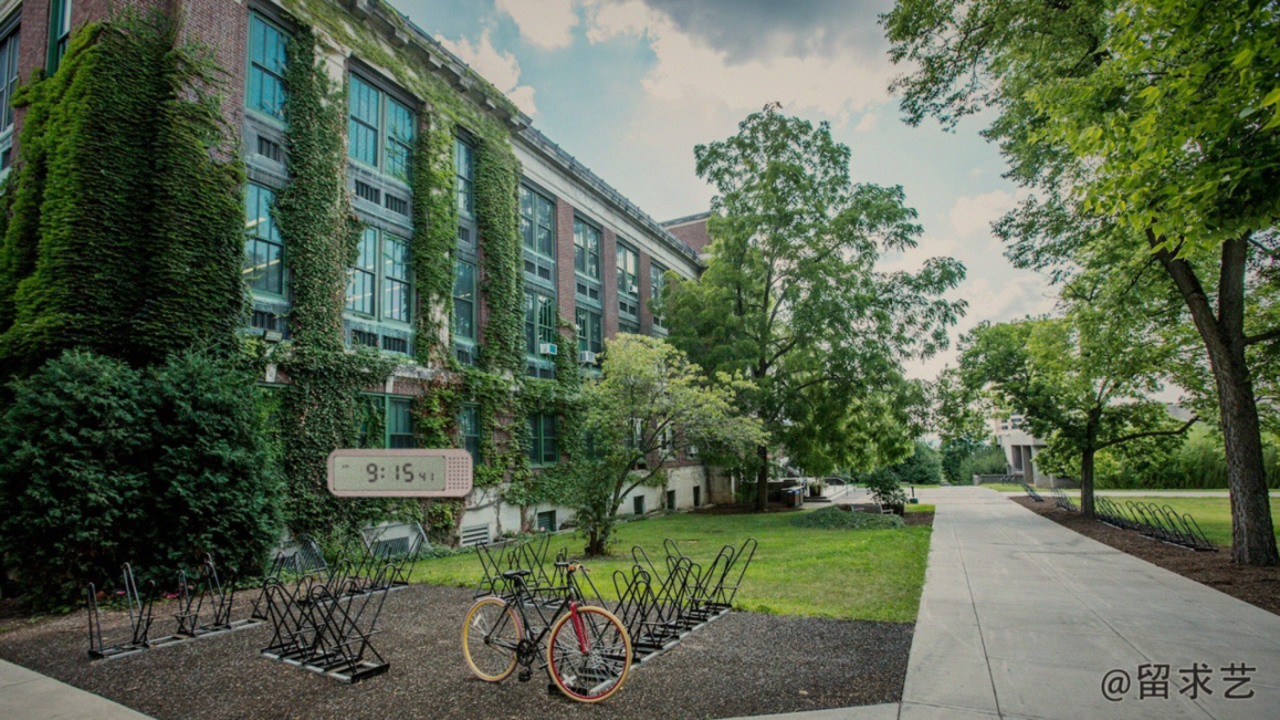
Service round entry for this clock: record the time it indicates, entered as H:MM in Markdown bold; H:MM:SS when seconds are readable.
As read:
**9:15:41**
